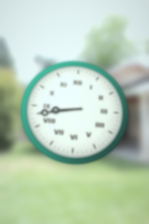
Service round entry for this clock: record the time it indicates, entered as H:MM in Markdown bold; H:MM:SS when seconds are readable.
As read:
**8:43**
